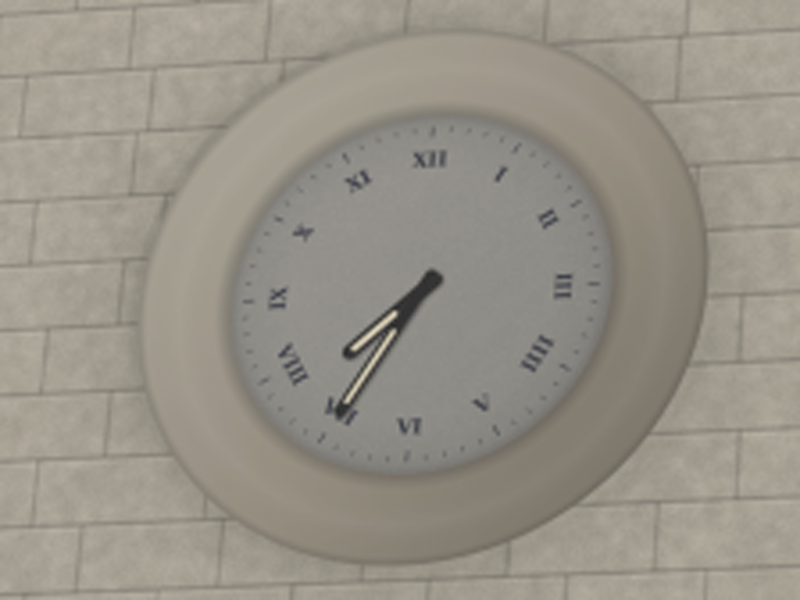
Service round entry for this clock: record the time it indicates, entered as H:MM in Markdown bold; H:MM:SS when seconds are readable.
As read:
**7:35**
